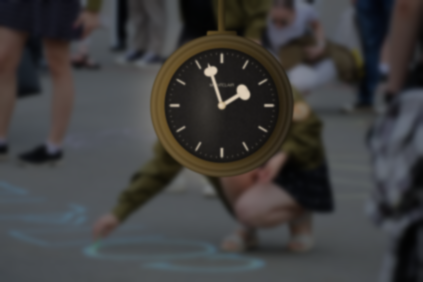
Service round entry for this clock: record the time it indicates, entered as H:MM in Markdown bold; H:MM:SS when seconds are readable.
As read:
**1:57**
